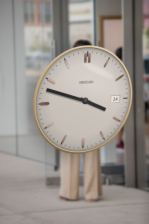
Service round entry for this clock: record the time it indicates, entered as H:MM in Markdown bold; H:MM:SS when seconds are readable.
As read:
**3:48**
